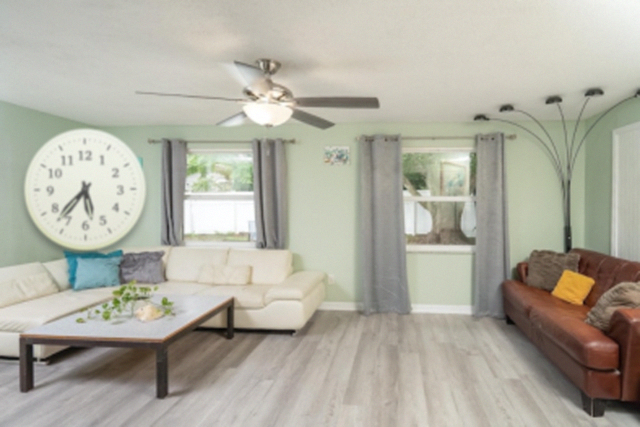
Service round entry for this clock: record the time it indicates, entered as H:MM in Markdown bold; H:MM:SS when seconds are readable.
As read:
**5:37**
